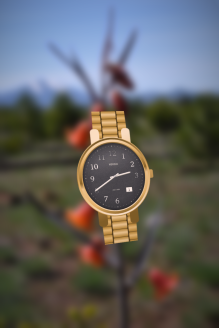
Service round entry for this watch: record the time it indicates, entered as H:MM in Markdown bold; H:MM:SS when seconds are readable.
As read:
**2:40**
